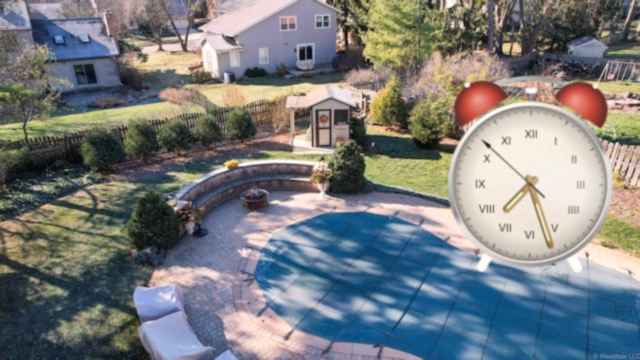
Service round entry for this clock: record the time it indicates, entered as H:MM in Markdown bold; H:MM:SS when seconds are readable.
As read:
**7:26:52**
